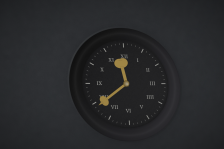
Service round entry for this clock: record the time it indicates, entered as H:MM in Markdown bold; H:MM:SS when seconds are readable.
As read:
**11:39**
